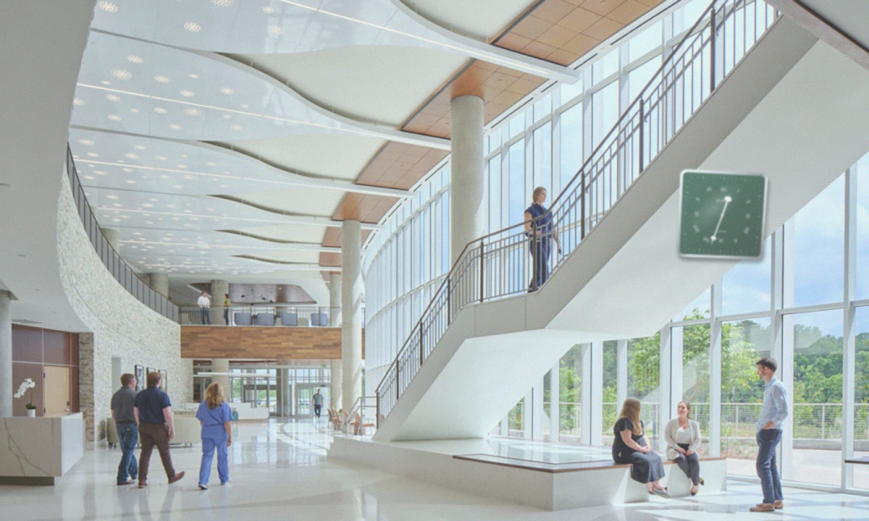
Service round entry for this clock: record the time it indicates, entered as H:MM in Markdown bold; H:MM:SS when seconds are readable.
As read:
**12:33**
